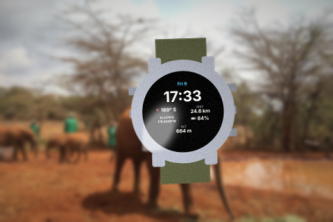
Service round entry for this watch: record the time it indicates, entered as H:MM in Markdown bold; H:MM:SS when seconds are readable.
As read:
**17:33**
